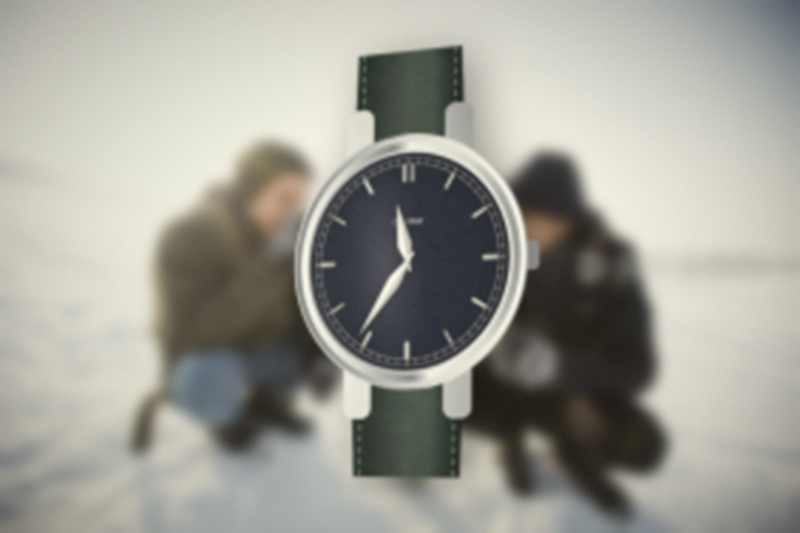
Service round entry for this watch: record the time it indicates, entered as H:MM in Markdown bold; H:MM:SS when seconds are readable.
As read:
**11:36**
